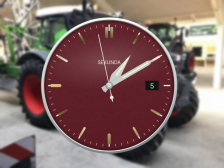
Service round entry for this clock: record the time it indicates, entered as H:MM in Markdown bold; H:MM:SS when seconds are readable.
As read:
**1:09:58**
